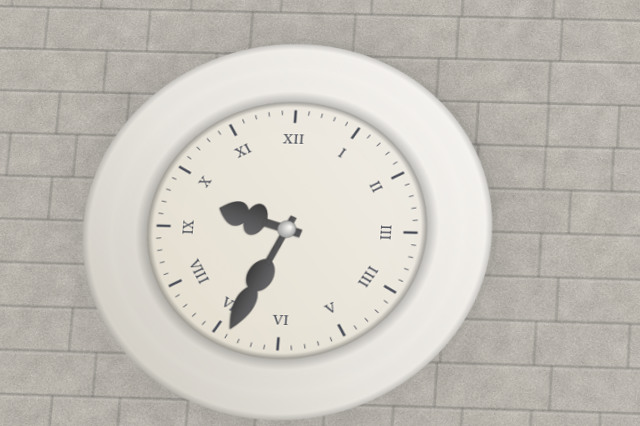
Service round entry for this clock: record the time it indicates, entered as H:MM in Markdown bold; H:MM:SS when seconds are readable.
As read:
**9:34**
